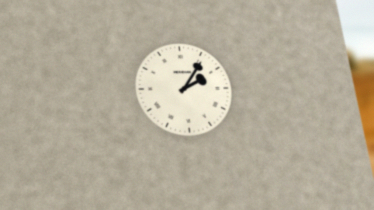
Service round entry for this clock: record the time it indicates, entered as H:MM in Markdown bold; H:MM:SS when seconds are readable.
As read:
**2:06**
